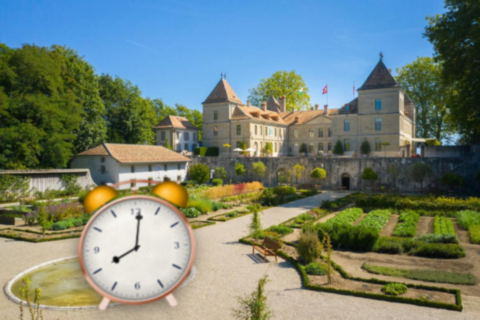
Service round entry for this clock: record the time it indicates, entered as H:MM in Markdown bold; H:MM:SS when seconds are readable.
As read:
**8:01**
